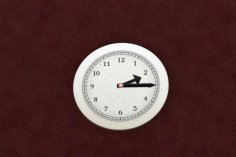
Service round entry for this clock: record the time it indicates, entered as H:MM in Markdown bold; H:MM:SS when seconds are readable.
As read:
**2:15**
